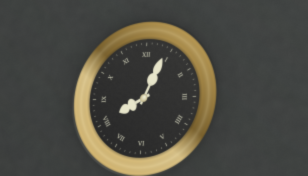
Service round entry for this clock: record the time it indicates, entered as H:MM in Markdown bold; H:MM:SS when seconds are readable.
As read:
**8:04**
